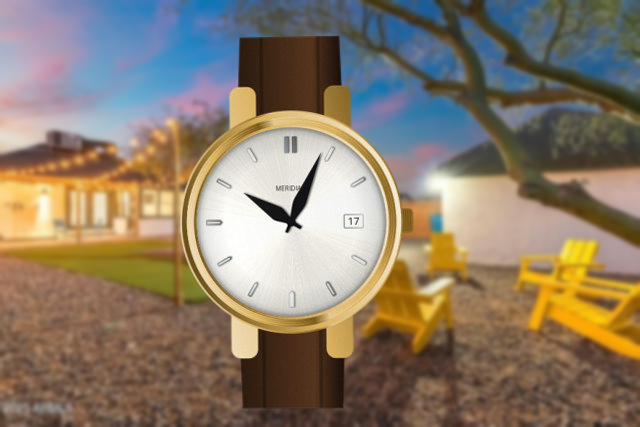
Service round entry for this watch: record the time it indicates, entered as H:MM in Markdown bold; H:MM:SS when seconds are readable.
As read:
**10:04**
